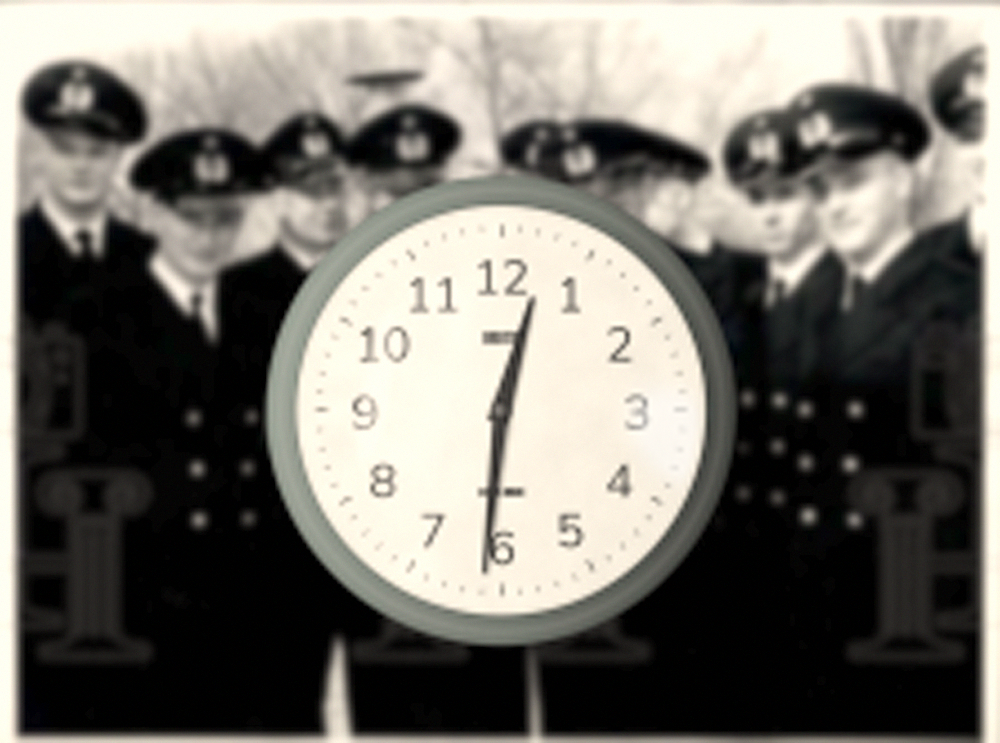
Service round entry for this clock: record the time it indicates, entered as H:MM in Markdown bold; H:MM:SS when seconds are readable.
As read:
**12:31**
